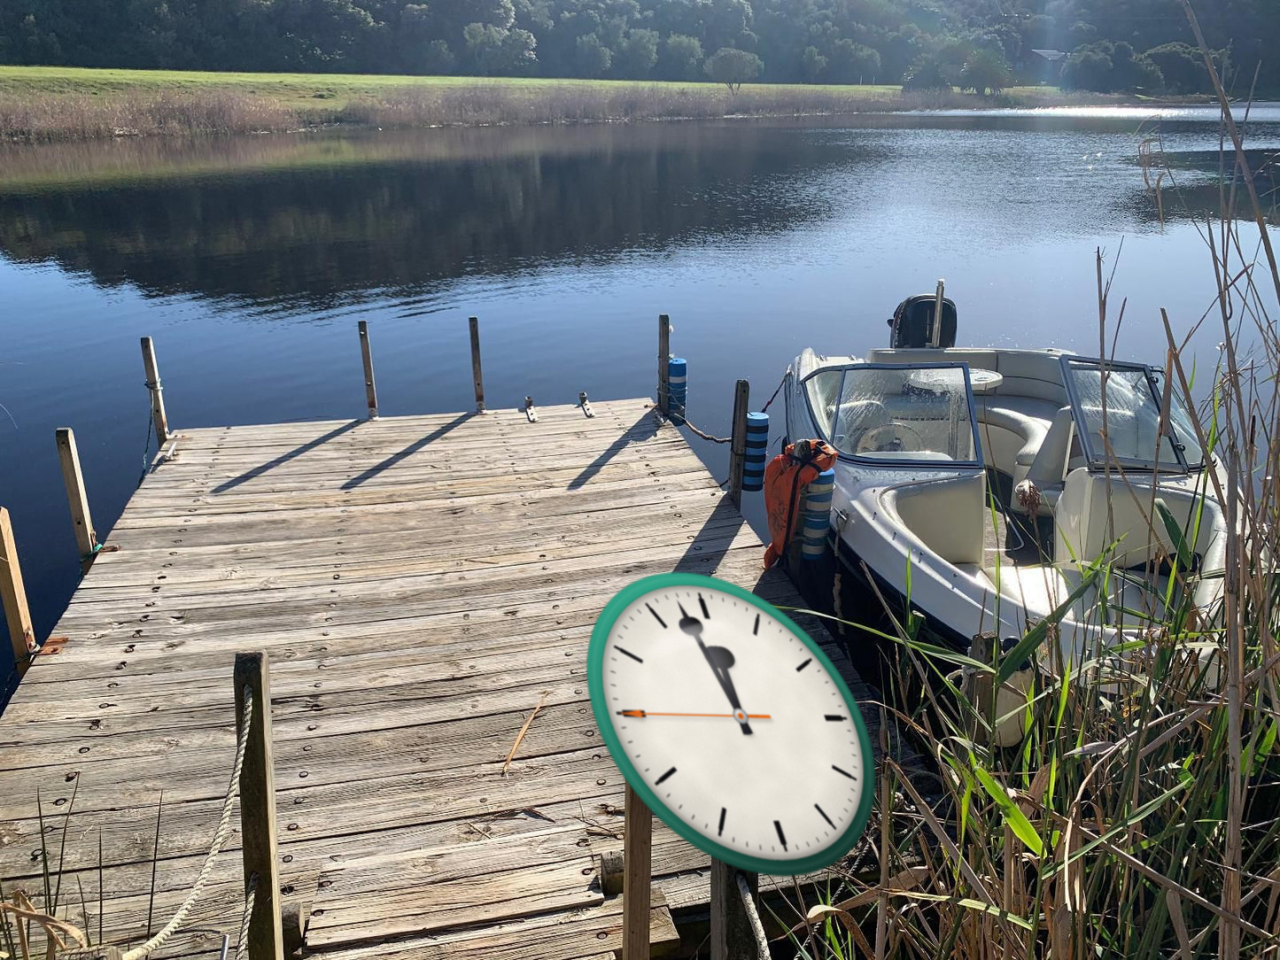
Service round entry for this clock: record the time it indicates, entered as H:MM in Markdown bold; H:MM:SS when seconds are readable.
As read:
**11:57:45**
